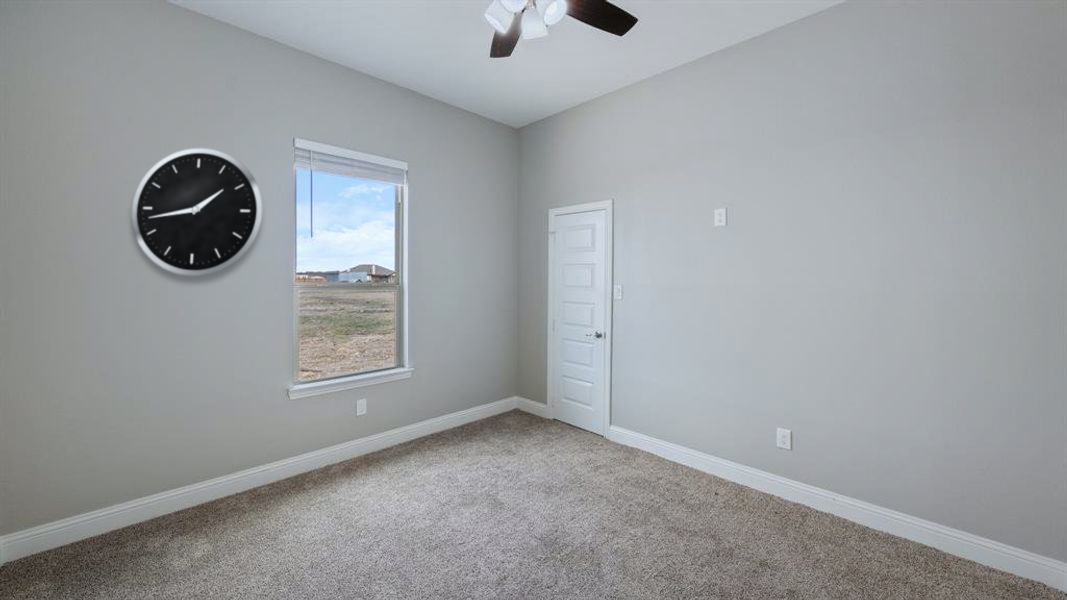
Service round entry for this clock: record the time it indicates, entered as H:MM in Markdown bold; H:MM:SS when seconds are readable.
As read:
**1:43**
